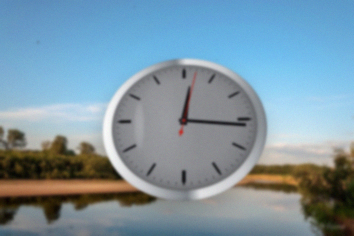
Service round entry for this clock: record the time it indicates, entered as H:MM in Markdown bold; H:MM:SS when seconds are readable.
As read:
**12:16:02**
